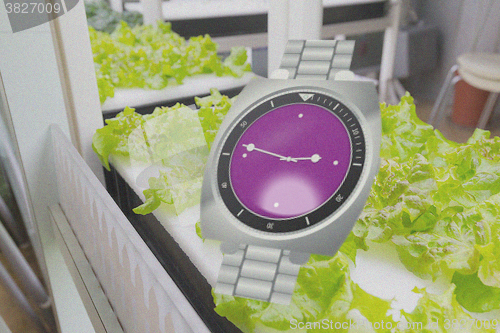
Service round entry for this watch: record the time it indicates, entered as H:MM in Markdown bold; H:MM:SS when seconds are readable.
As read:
**2:47**
